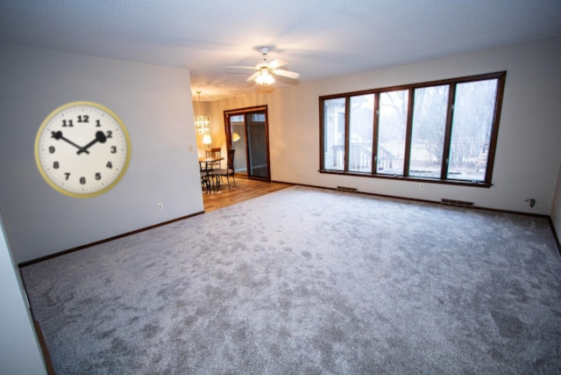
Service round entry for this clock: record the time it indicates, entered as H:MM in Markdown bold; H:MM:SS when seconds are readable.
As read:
**1:50**
